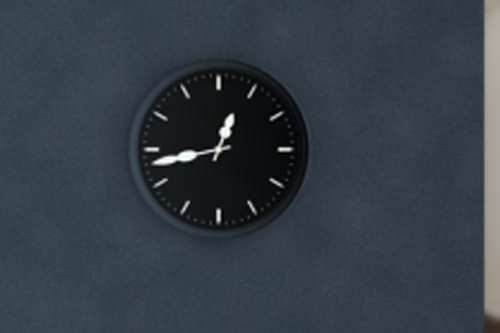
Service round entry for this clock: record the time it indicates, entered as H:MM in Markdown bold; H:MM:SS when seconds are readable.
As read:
**12:43**
